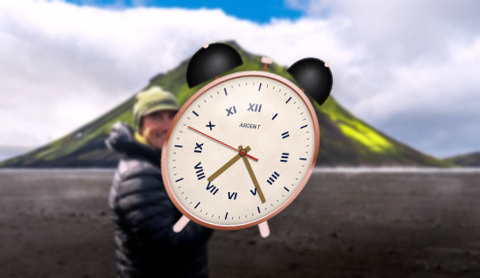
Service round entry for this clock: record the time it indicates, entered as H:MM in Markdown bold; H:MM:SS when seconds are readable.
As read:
**7:23:48**
